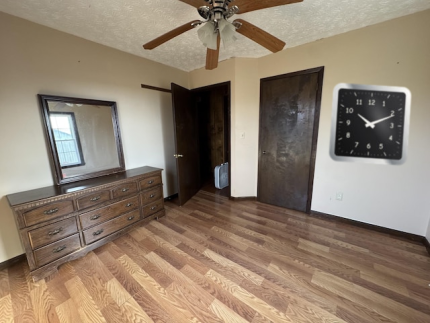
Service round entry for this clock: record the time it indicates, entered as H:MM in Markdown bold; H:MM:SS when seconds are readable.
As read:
**10:11**
